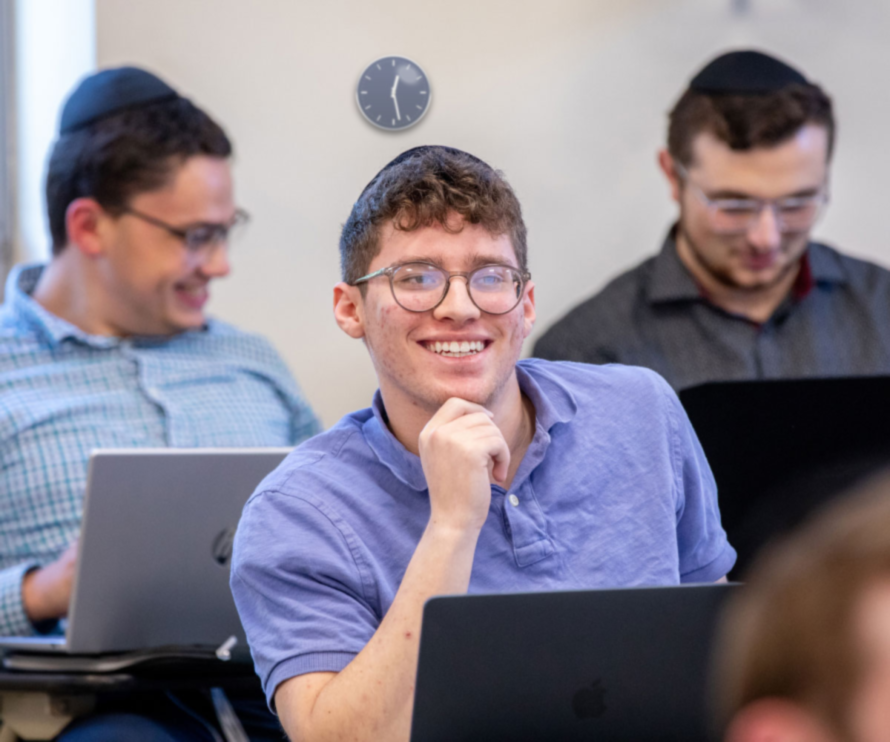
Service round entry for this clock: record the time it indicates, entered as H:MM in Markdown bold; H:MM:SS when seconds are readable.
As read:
**12:28**
